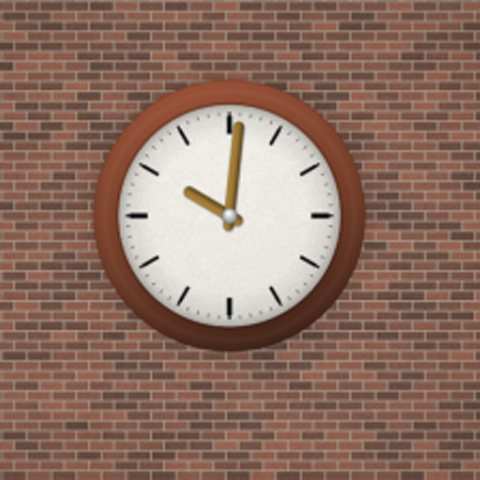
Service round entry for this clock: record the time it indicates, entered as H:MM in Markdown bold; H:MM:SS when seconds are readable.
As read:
**10:01**
